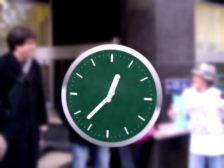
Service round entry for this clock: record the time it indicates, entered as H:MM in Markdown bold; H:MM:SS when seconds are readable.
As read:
**12:37**
